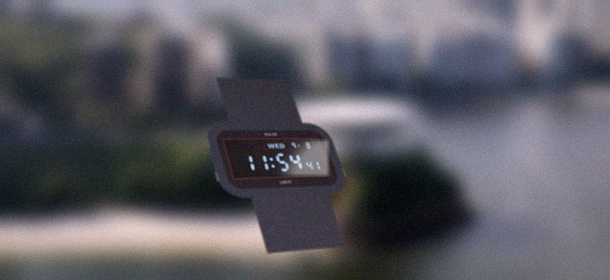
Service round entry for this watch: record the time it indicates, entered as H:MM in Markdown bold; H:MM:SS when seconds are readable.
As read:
**11:54:41**
